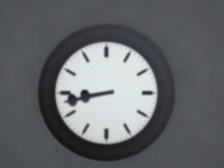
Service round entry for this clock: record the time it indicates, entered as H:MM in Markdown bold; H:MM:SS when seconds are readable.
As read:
**8:43**
